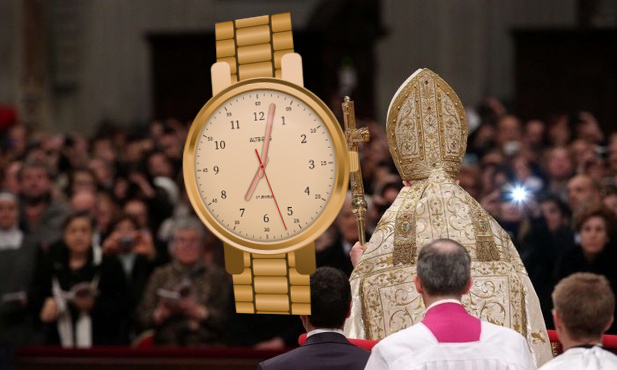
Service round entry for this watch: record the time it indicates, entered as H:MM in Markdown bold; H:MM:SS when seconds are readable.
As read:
**7:02:27**
